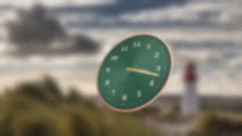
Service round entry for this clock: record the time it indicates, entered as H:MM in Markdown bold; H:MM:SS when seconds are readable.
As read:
**3:17**
